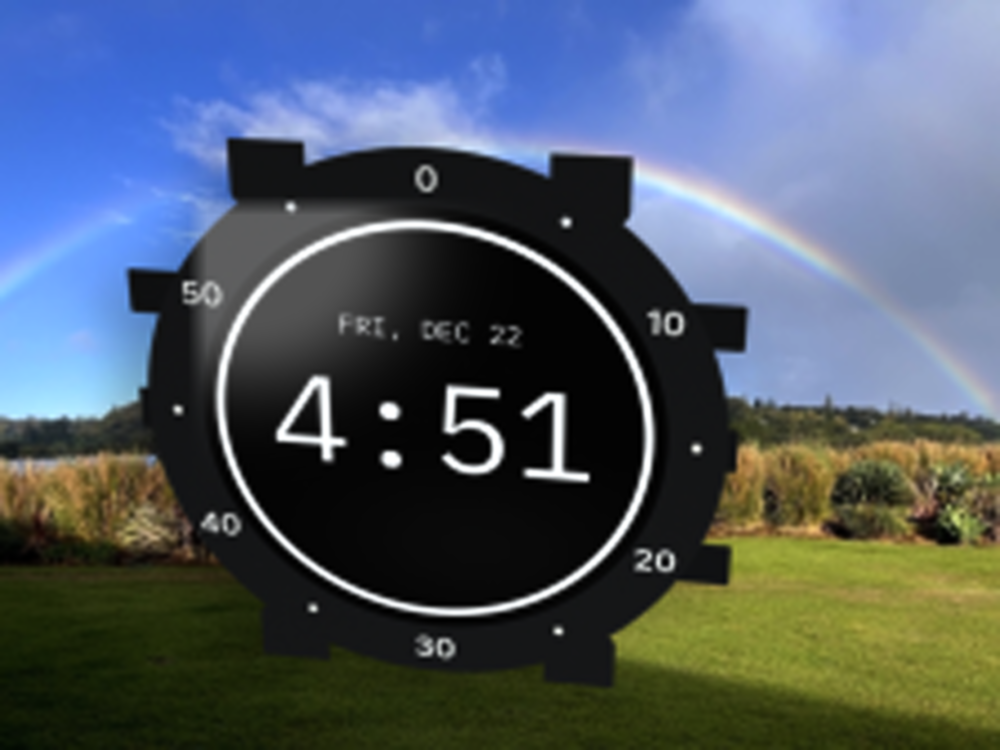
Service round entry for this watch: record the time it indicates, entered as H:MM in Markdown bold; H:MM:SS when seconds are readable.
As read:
**4:51**
